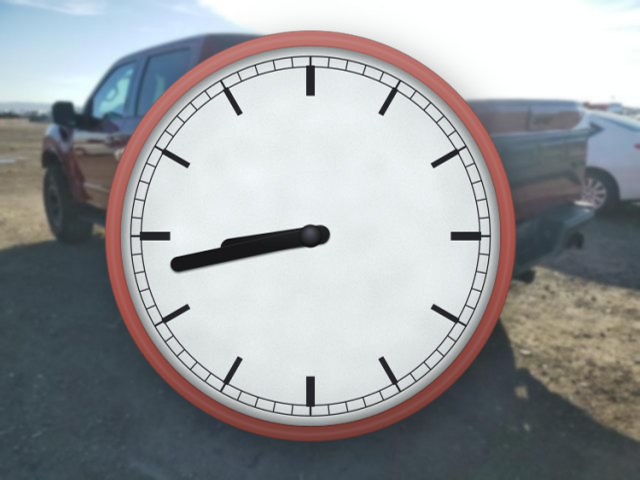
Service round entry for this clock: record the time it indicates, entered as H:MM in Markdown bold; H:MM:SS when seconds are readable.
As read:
**8:43**
